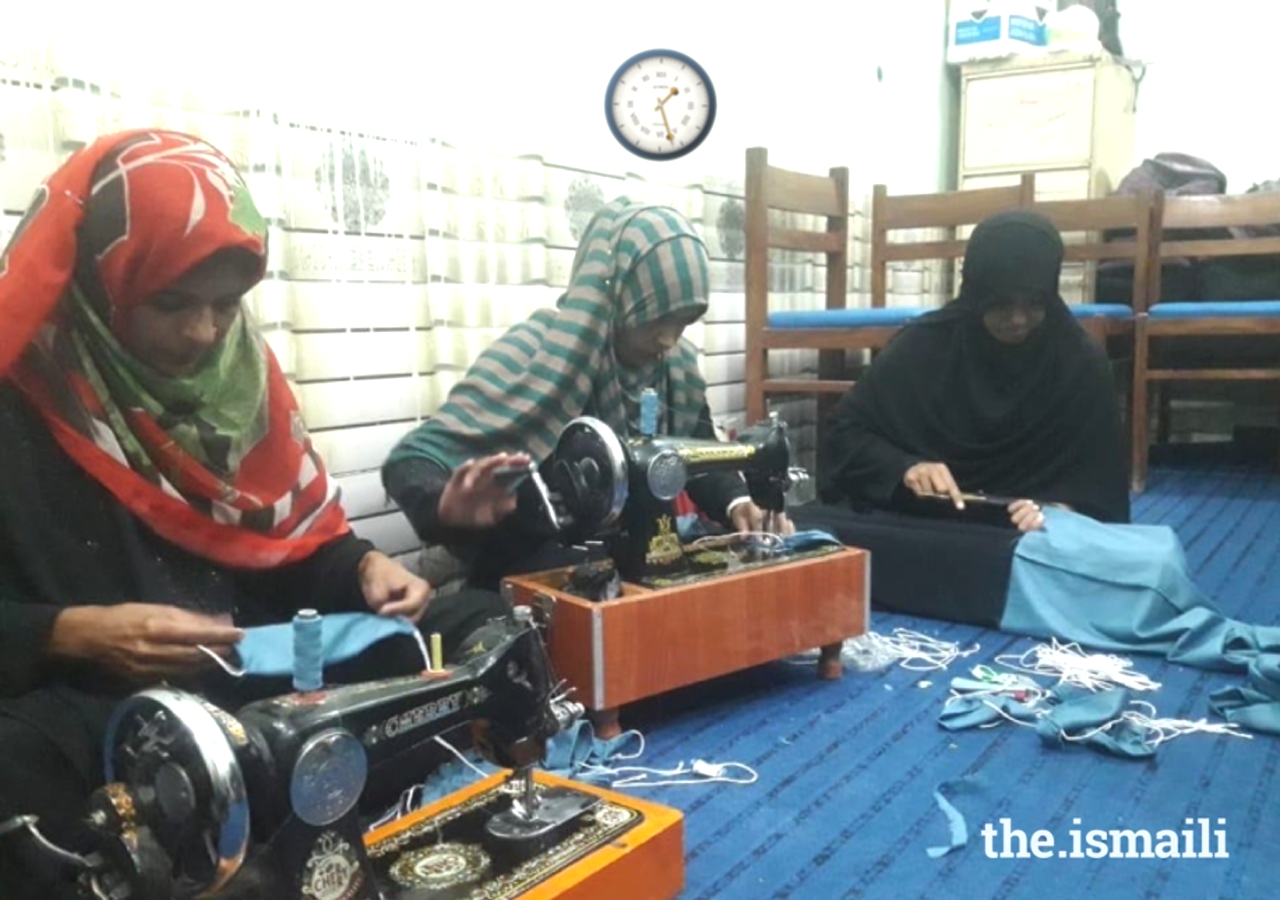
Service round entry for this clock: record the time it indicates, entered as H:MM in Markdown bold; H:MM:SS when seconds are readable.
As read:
**1:27**
